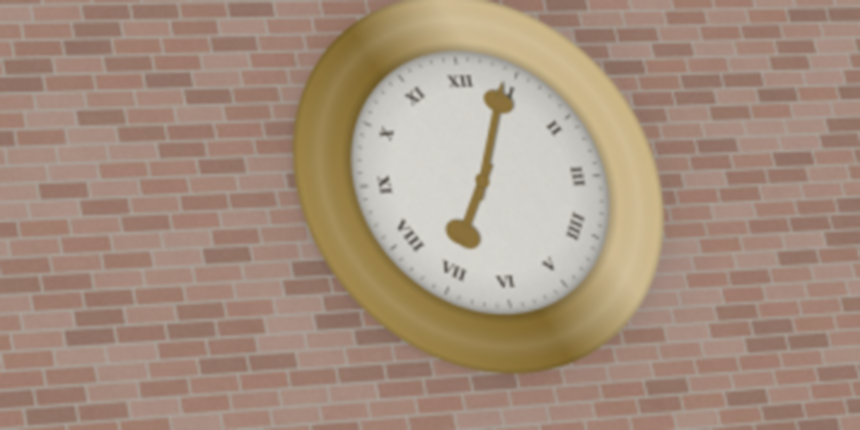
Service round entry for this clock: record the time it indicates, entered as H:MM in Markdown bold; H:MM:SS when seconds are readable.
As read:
**7:04**
